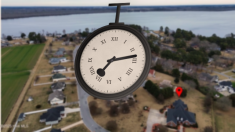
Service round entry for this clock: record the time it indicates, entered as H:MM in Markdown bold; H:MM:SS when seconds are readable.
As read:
**7:13**
